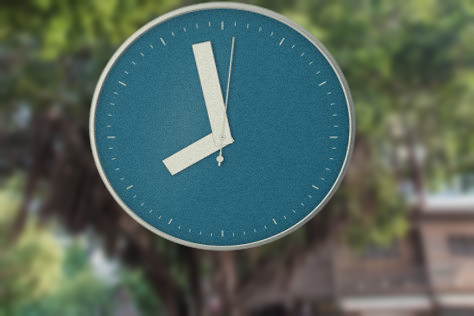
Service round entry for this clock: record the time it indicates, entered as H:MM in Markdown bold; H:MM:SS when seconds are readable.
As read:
**7:58:01**
